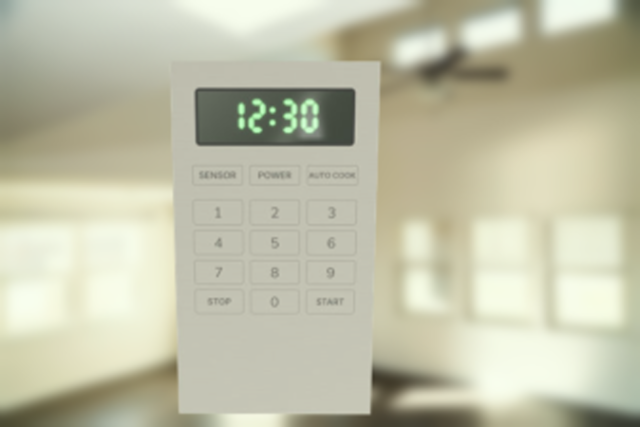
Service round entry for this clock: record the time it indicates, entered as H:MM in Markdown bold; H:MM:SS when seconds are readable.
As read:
**12:30**
